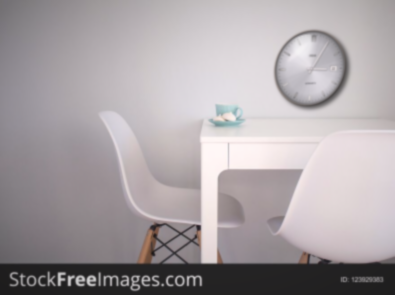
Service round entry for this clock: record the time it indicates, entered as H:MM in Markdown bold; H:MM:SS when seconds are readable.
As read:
**3:05**
